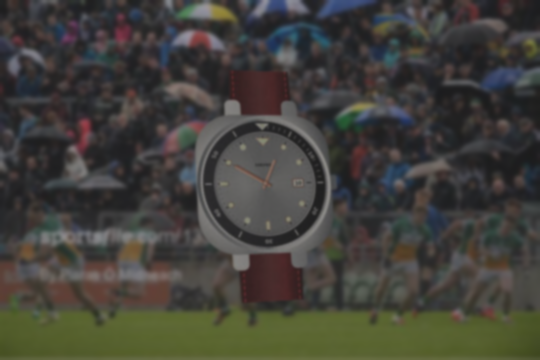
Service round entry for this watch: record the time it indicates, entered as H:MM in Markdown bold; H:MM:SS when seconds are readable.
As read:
**12:50**
